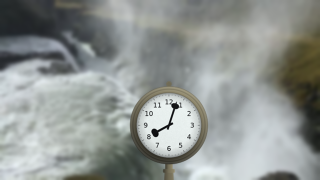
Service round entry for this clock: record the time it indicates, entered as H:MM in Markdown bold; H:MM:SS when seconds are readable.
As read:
**8:03**
